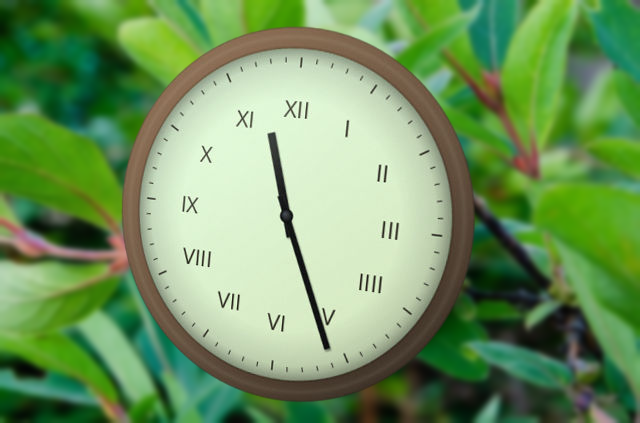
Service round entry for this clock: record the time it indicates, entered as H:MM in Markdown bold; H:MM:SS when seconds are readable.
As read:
**11:26**
